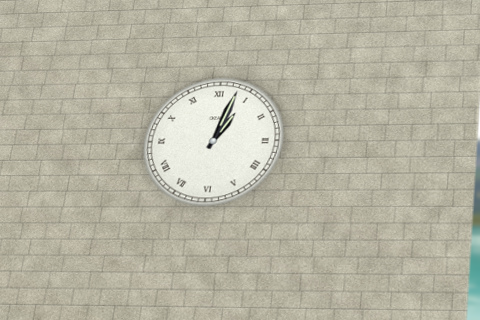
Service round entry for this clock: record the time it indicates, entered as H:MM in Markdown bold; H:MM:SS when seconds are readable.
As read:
**1:03**
